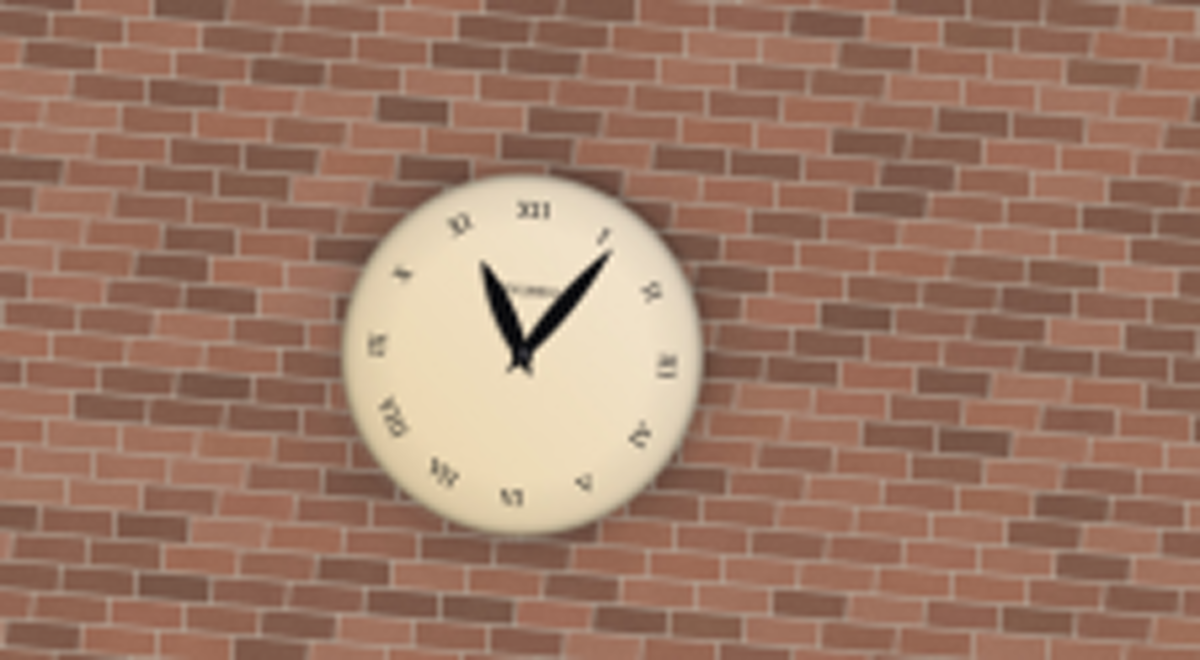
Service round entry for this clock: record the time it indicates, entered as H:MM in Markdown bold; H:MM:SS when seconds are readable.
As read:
**11:06**
